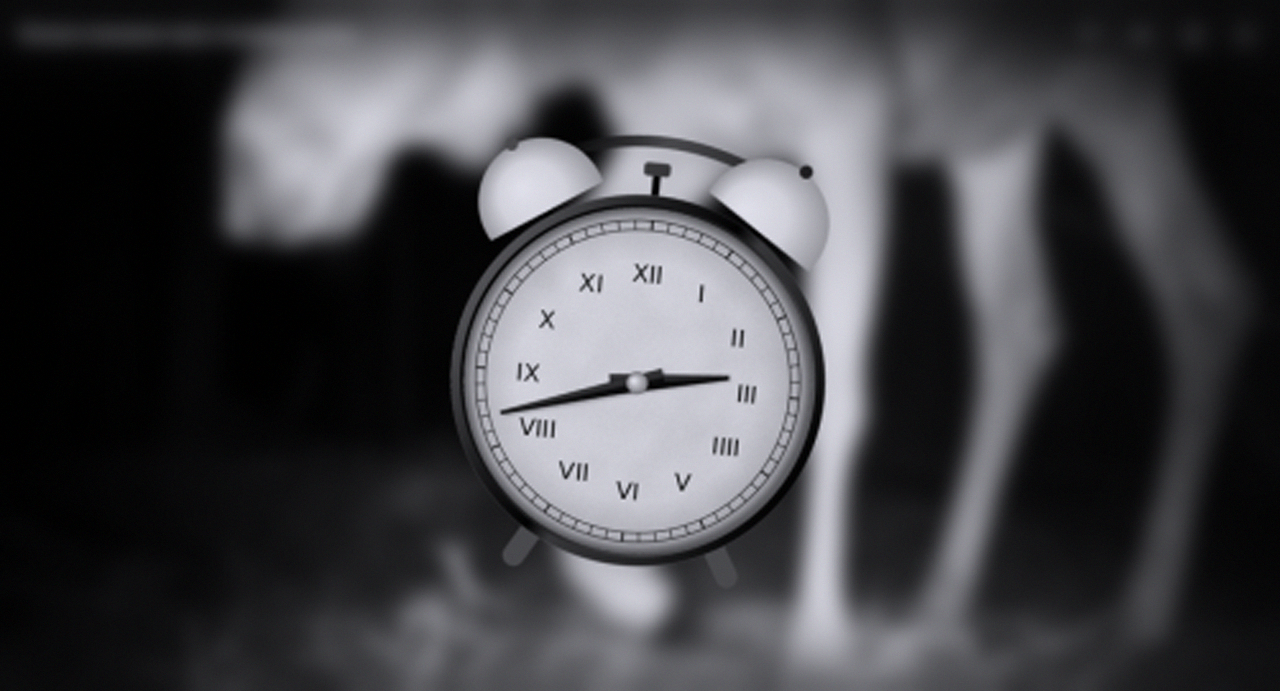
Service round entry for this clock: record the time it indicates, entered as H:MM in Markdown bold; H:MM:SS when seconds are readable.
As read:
**2:42**
